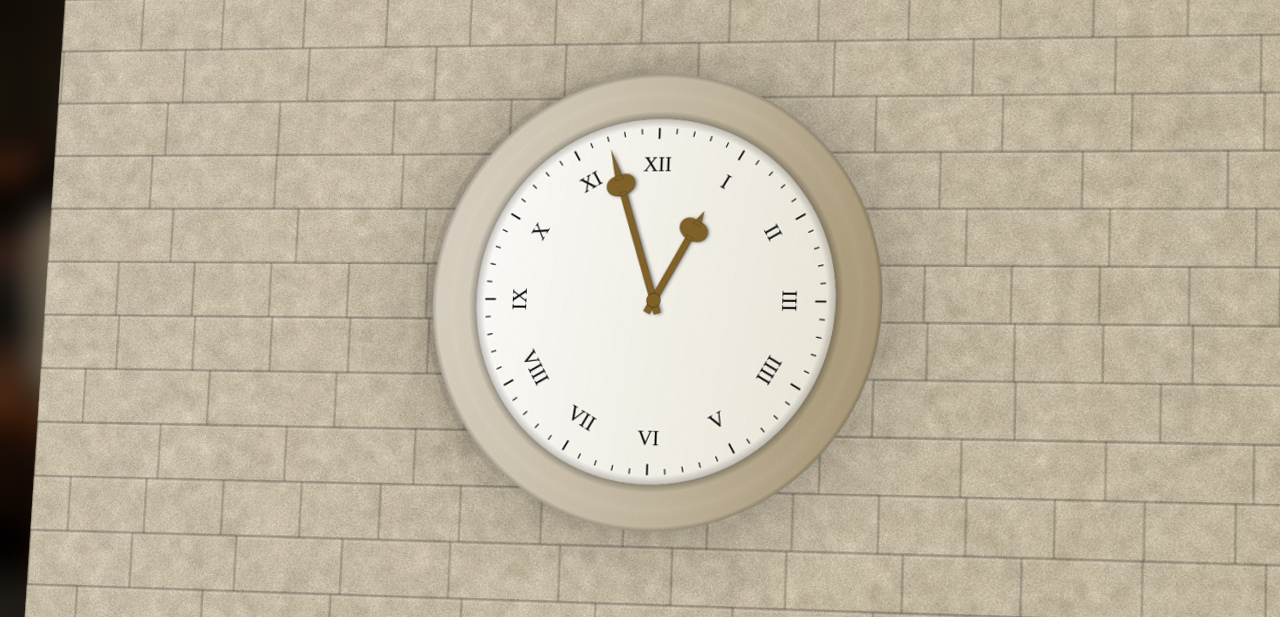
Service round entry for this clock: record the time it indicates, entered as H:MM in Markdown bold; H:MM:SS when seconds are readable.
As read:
**12:57**
